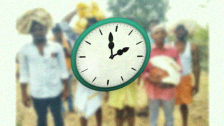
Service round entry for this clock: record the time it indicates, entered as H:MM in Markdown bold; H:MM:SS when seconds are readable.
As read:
**1:58**
